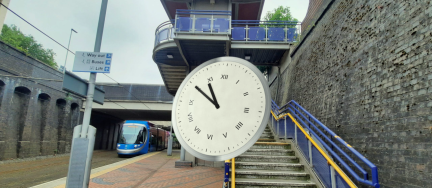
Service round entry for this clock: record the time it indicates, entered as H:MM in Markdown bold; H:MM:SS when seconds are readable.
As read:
**10:50**
